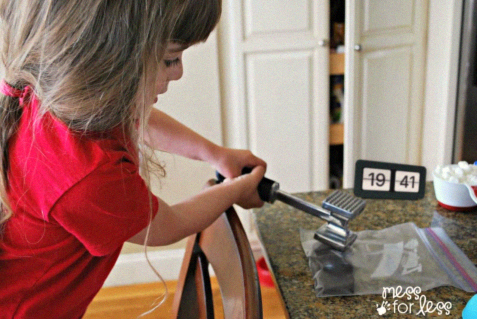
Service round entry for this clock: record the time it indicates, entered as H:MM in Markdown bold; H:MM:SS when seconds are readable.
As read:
**19:41**
